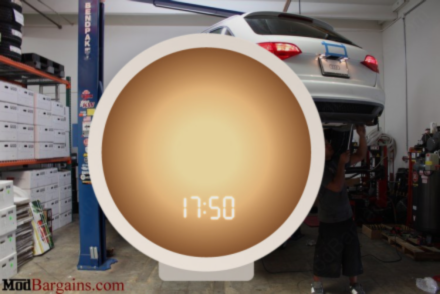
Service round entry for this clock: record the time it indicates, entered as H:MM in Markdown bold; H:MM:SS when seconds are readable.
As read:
**17:50**
